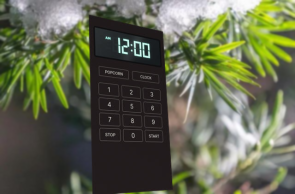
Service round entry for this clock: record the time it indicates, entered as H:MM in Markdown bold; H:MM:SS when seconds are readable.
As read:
**12:00**
